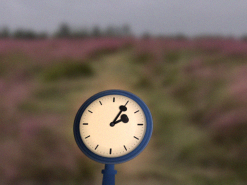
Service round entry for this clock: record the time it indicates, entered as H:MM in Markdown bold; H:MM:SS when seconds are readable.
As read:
**2:05**
